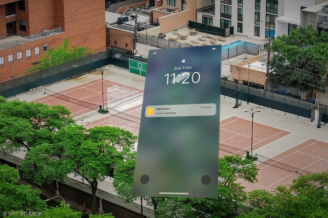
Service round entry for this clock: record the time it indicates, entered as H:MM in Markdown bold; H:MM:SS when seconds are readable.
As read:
**11:20**
